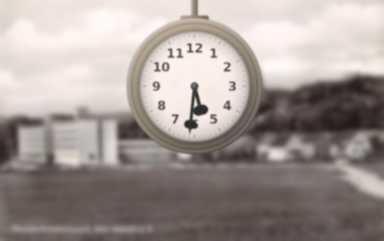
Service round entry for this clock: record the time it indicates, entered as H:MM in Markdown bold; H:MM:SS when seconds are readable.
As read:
**5:31**
